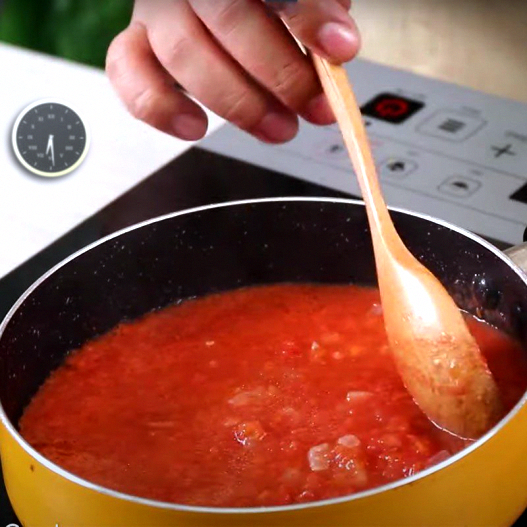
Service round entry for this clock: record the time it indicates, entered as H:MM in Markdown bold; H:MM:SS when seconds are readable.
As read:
**6:29**
